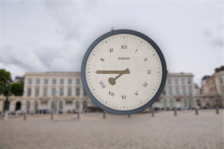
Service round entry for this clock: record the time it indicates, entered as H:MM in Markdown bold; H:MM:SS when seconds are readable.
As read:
**7:45**
